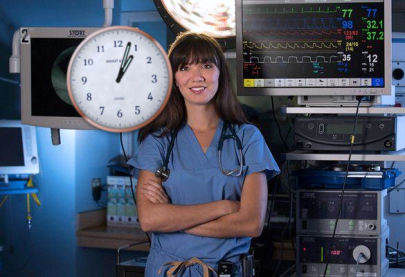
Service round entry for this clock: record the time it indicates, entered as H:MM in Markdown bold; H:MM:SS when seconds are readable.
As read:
**1:03**
